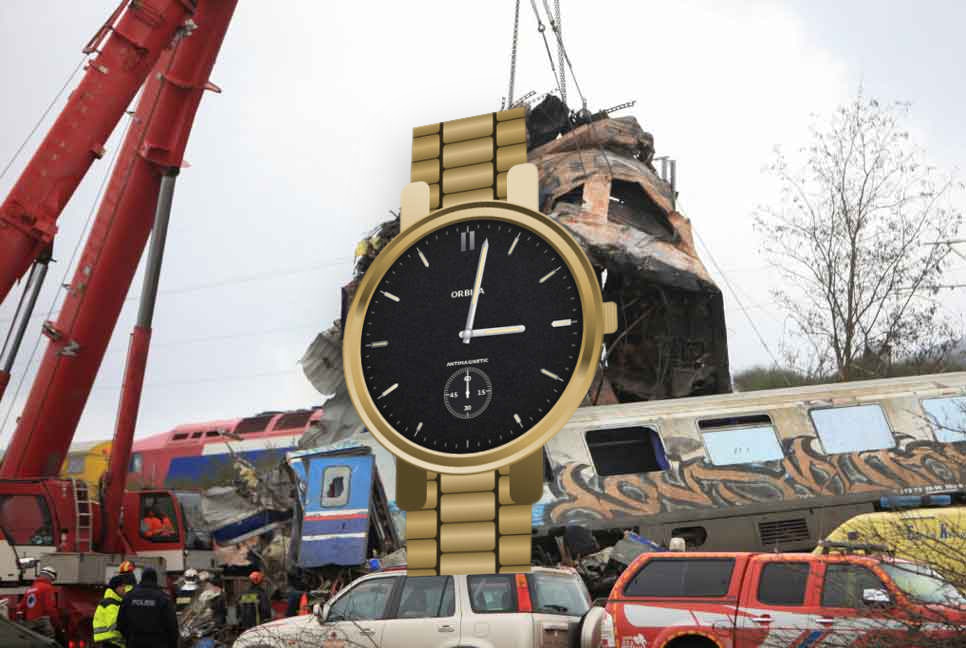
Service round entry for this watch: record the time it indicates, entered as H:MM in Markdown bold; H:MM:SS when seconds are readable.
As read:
**3:02**
